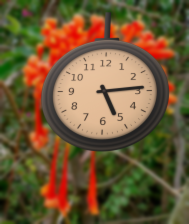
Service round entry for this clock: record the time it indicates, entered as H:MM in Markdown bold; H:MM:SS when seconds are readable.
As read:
**5:14**
